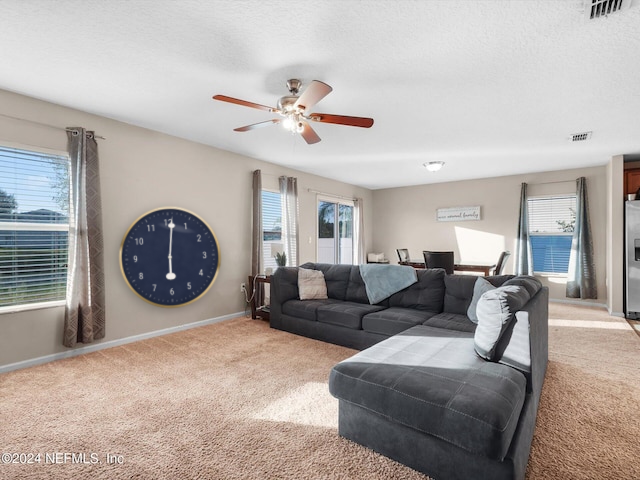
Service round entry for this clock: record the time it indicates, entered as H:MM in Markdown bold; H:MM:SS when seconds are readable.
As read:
**6:01**
